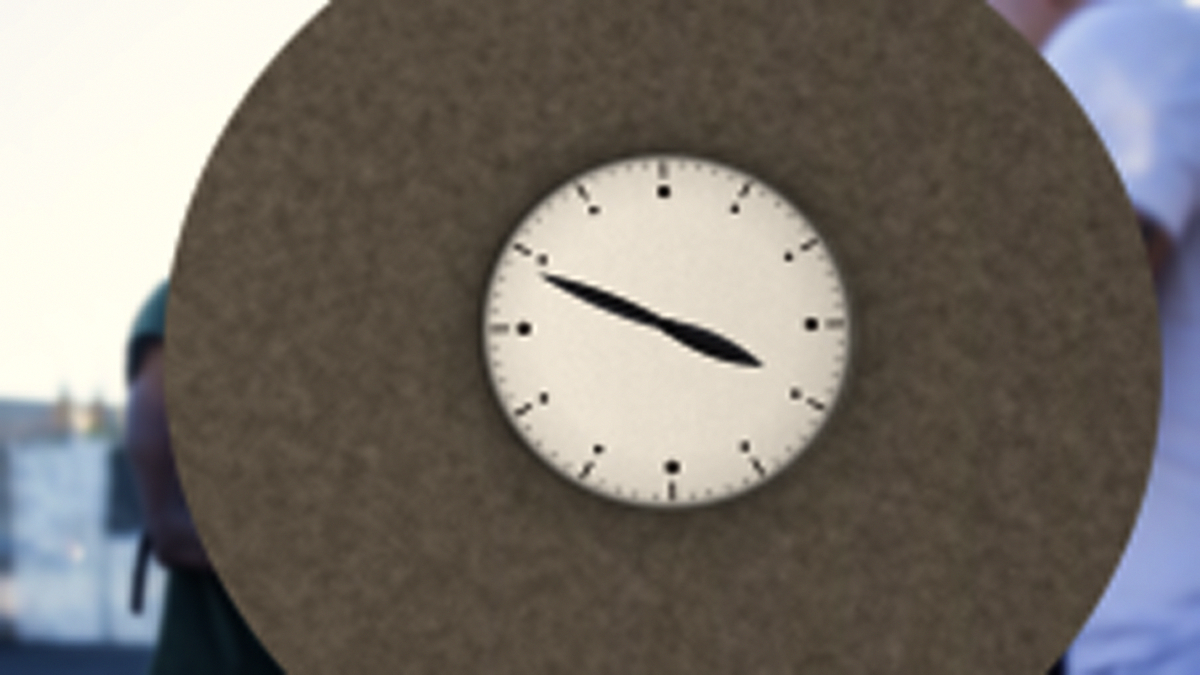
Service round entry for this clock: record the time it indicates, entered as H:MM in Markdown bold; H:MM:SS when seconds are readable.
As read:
**3:49**
